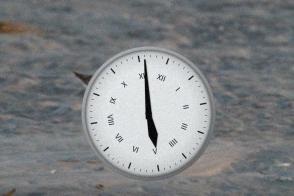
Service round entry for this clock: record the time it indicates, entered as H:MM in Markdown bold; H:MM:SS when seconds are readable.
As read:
**4:56**
